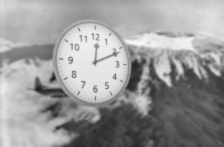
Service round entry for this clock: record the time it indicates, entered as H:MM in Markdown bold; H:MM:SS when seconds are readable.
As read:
**12:11**
